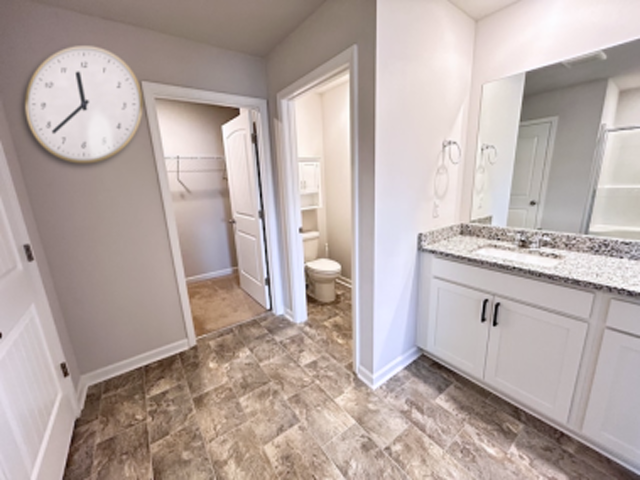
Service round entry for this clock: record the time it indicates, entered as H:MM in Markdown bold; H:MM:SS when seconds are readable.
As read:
**11:38**
